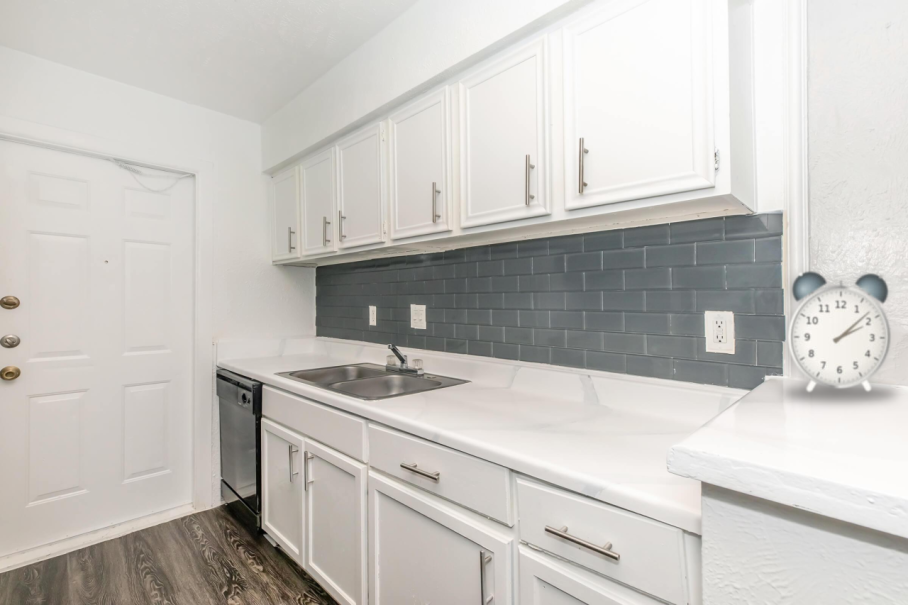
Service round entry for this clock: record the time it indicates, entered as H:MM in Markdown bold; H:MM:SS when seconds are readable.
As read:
**2:08**
